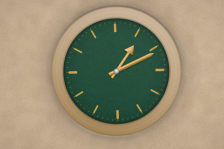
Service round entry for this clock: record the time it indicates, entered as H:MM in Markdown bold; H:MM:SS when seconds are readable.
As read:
**1:11**
